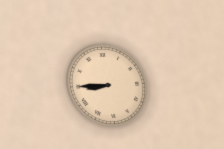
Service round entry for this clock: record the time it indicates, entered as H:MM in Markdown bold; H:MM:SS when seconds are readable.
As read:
**8:45**
